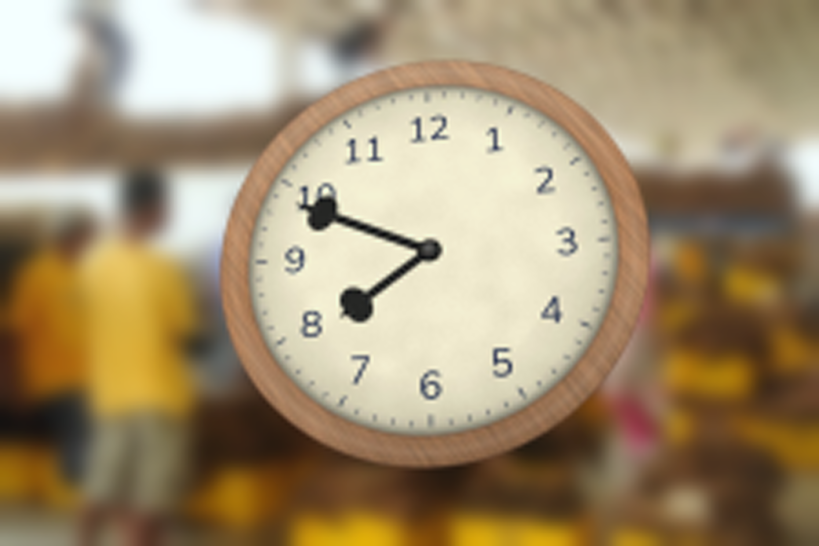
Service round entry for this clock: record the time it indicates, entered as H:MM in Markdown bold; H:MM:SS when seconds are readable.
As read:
**7:49**
